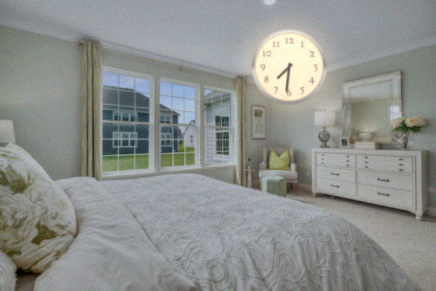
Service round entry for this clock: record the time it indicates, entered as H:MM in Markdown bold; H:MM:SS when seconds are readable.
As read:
**7:31**
